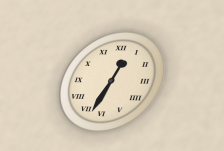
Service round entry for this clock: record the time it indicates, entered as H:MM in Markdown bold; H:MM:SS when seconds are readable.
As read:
**12:33**
